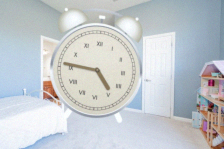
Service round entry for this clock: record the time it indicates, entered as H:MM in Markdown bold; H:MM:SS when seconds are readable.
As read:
**4:46**
